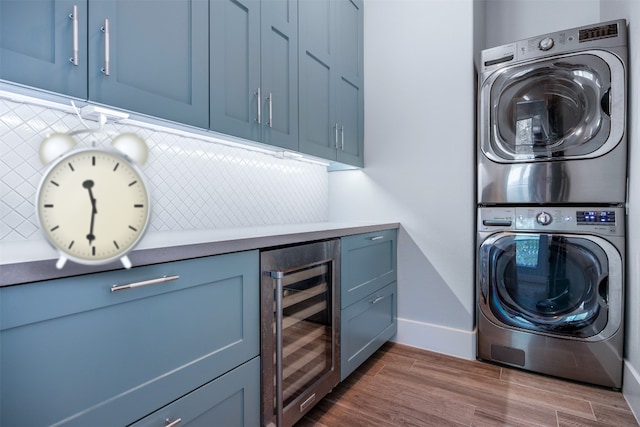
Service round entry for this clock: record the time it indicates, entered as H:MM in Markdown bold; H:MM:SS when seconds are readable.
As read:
**11:31**
